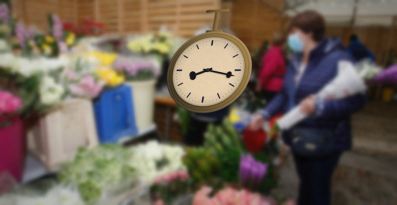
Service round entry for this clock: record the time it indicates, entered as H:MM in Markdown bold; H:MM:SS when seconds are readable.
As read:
**8:17**
